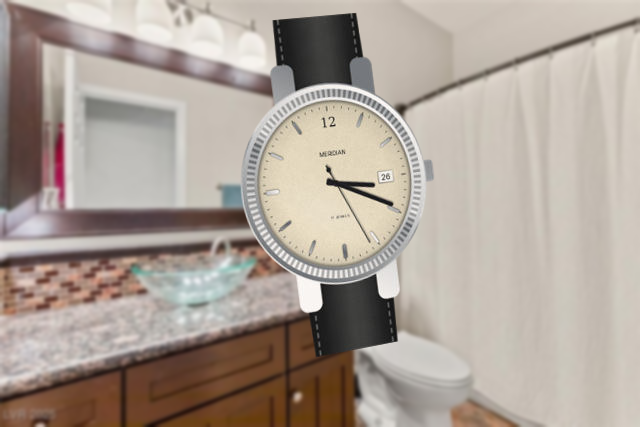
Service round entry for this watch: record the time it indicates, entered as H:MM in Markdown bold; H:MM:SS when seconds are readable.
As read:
**3:19:26**
